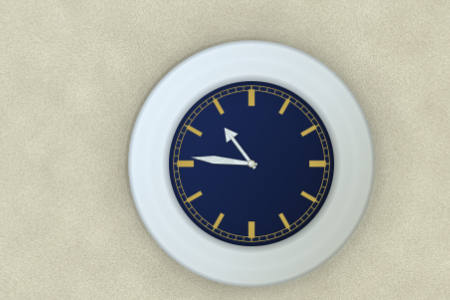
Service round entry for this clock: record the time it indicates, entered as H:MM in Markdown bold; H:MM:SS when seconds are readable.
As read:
**10:46**
